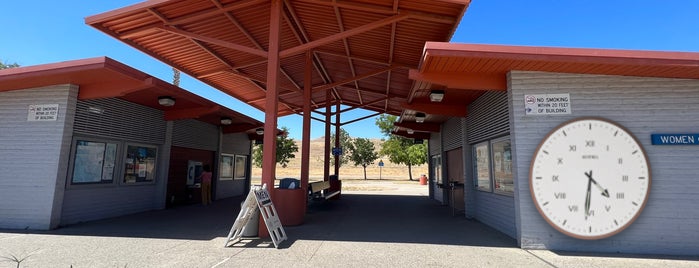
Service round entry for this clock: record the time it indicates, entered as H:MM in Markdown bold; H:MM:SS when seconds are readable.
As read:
**4:31**
